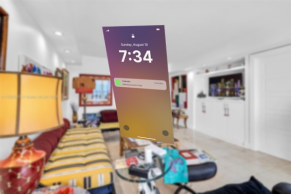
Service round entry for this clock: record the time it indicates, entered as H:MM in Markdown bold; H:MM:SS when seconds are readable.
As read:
**7:34**
